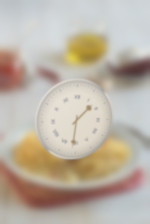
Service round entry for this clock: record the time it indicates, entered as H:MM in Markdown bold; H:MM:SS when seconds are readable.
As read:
**1:31**
